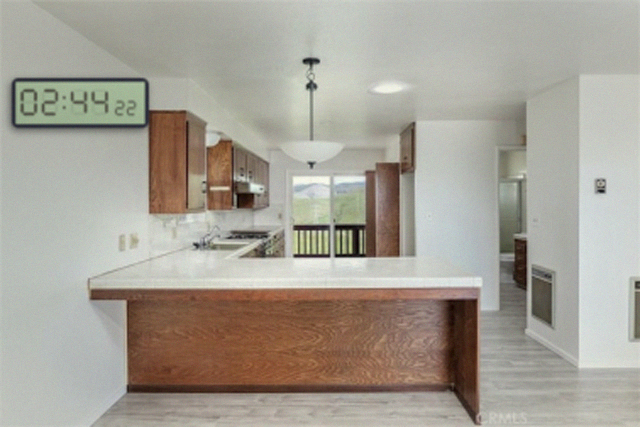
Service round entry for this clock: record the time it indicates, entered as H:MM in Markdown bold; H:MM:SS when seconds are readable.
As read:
**2:44:22**
